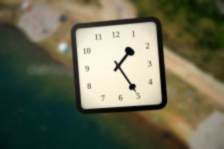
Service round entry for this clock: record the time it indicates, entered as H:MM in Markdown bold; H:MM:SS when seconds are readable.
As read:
**1:25**
